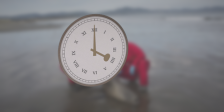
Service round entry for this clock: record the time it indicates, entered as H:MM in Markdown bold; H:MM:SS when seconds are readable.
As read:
**4:00**
